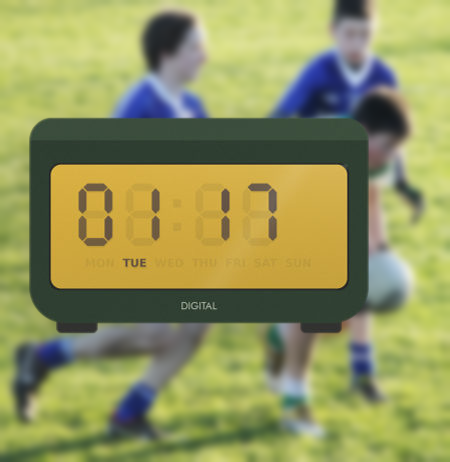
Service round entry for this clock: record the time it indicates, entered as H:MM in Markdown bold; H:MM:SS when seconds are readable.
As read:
**1:17**
